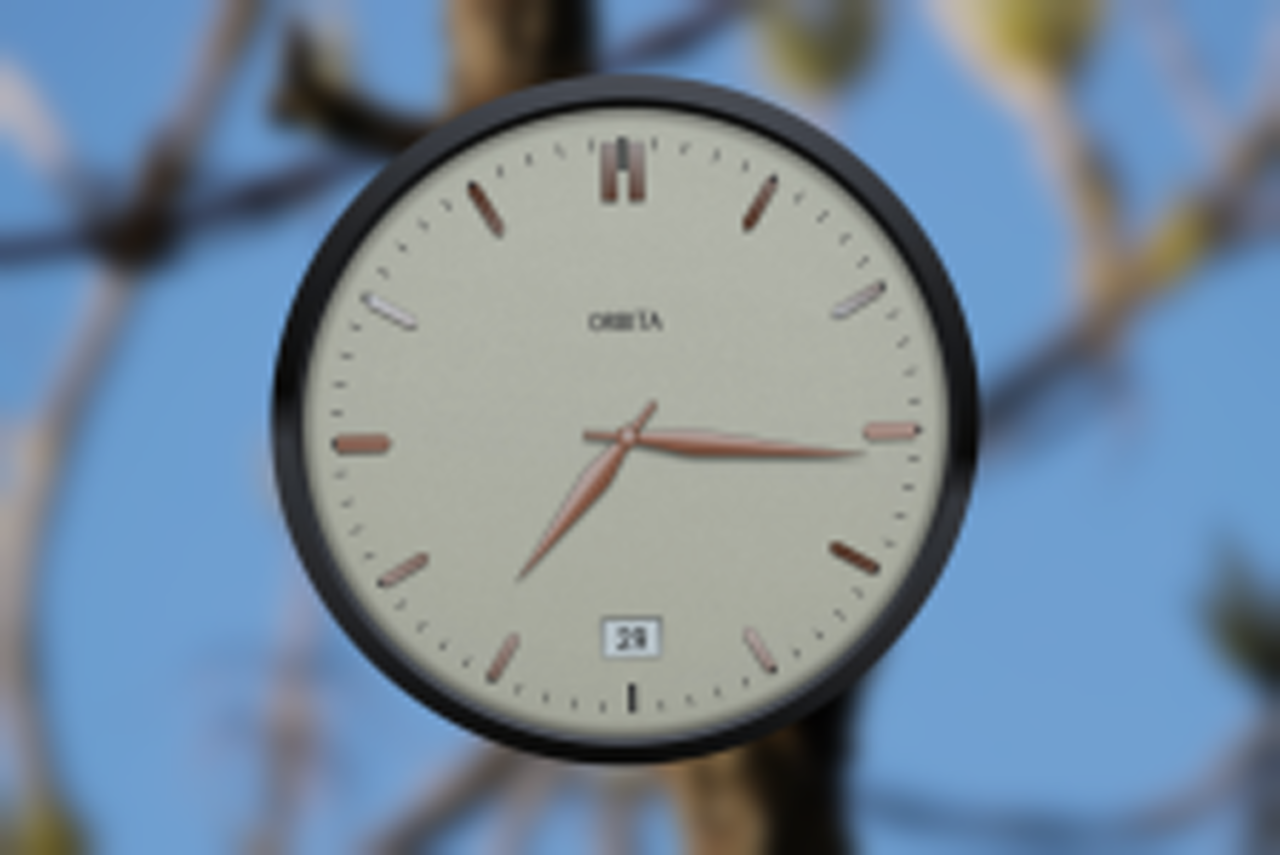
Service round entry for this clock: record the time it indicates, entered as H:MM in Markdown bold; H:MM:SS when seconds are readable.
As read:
**7:16**
